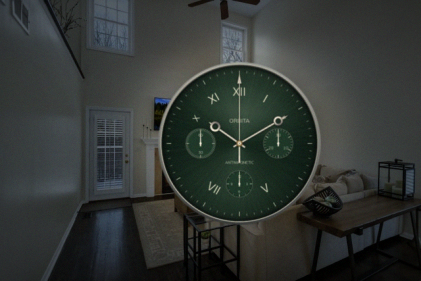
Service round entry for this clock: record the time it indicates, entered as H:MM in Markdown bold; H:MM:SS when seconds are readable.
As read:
**10:10**
